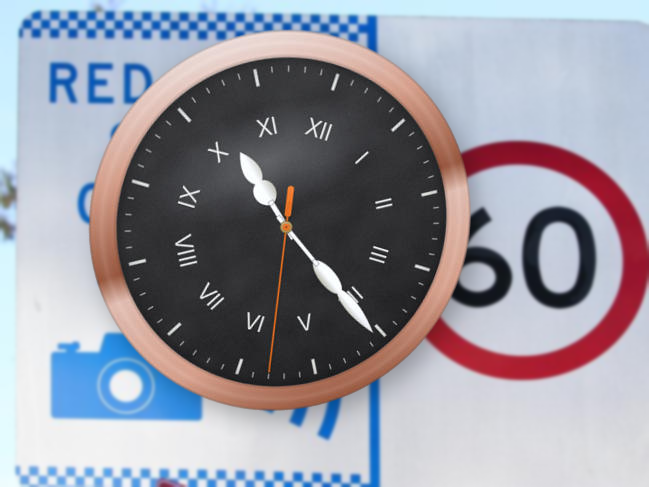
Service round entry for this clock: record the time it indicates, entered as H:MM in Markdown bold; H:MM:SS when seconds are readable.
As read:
**10:20:28**
